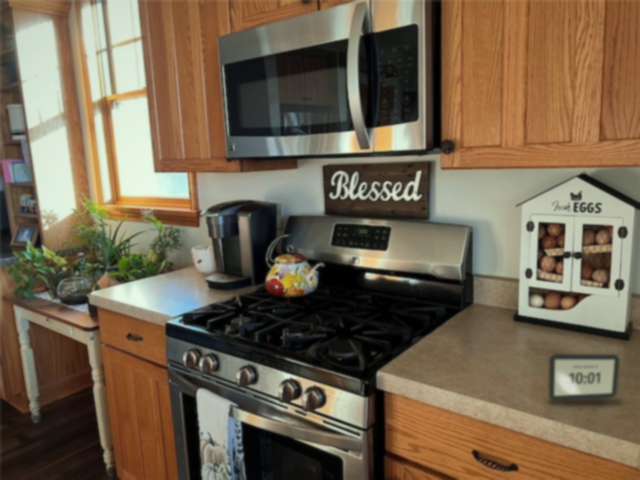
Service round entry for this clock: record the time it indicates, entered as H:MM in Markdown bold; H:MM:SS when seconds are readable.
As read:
**10:01**
